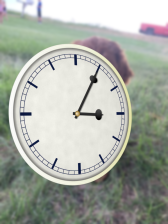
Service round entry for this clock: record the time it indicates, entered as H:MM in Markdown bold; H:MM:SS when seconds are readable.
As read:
**3:05**
